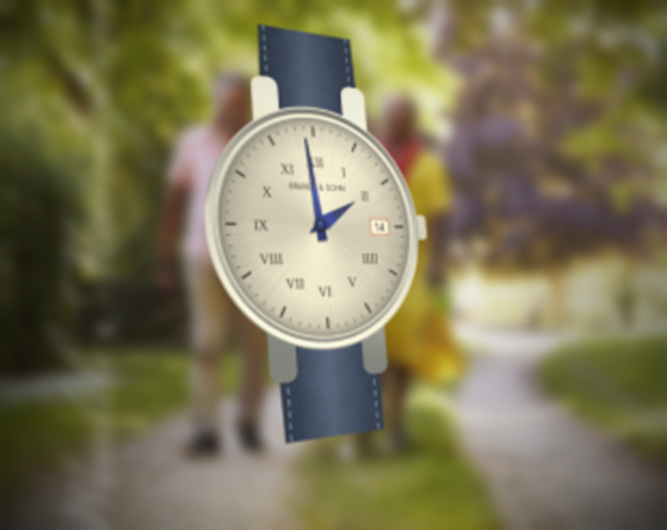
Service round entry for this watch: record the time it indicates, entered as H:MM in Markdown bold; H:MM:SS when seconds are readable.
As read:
**1:59**
